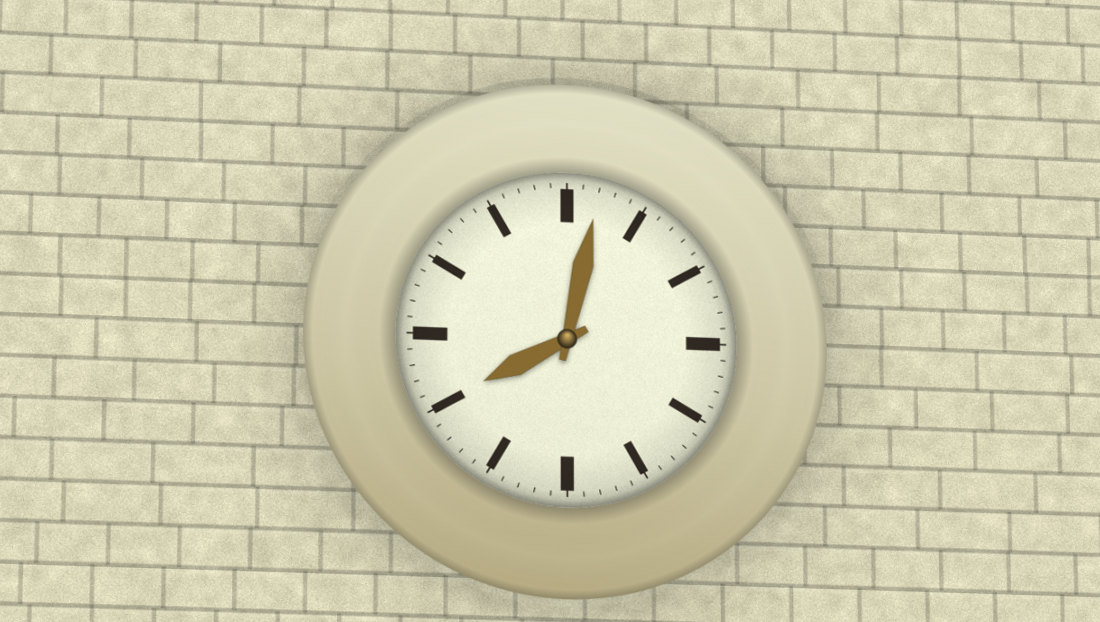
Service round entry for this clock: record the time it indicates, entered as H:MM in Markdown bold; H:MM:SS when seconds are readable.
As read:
**8:02**
